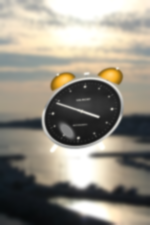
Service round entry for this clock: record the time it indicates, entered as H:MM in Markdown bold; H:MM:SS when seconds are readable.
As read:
**3:49**
